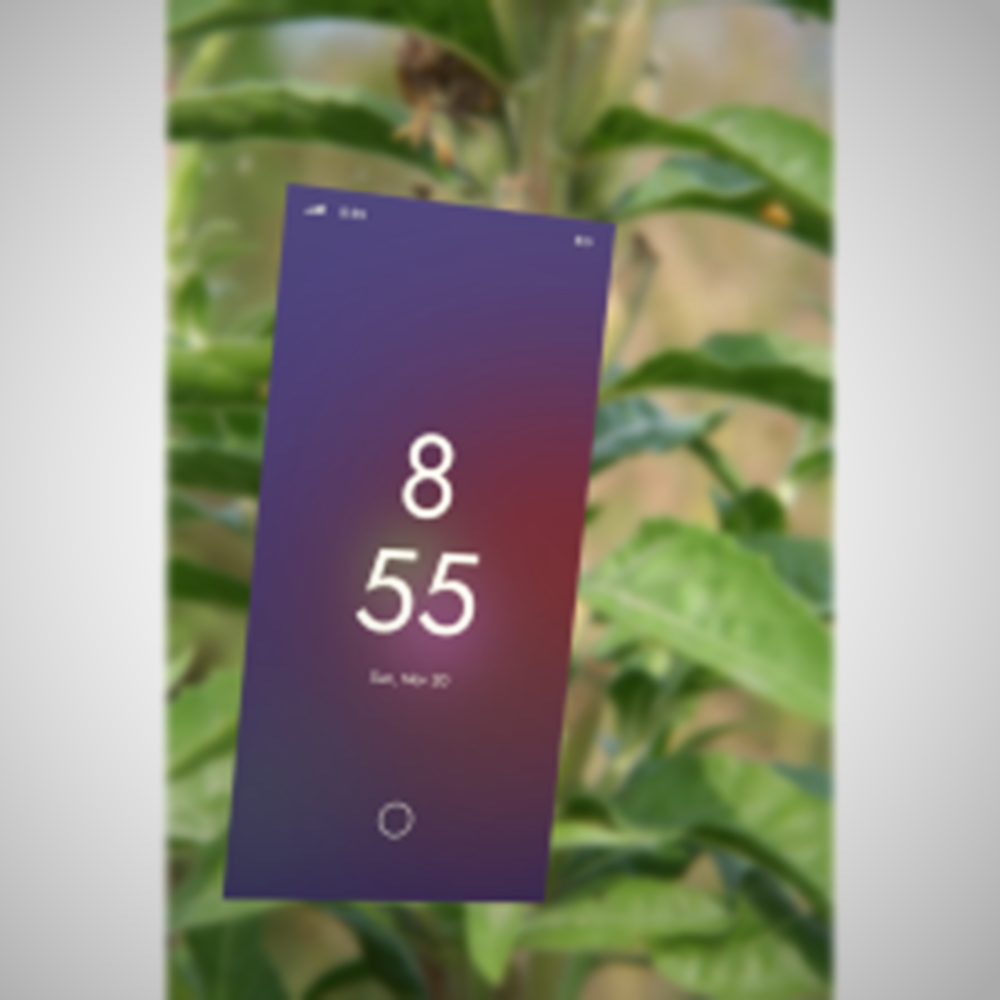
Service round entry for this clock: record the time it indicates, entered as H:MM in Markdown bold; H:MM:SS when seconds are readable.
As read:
**8:55**
